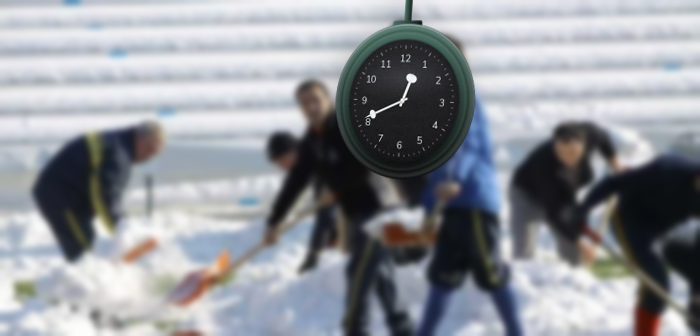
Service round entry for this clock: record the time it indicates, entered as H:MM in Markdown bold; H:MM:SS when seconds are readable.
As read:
**12:41**
